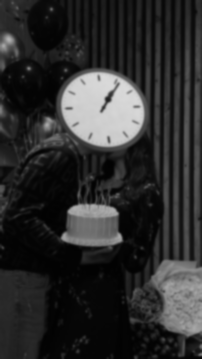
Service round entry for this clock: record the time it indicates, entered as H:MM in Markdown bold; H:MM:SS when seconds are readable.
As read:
**1:06**
